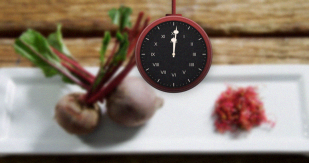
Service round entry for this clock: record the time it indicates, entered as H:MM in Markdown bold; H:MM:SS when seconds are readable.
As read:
**12:01**
